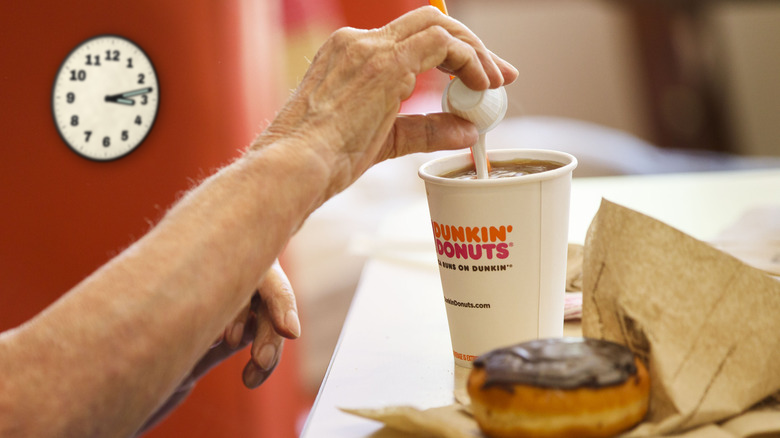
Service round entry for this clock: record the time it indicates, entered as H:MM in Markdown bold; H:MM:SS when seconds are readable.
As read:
**3:13**
